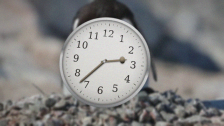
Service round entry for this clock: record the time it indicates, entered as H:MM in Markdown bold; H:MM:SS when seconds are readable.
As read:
**2:37**
